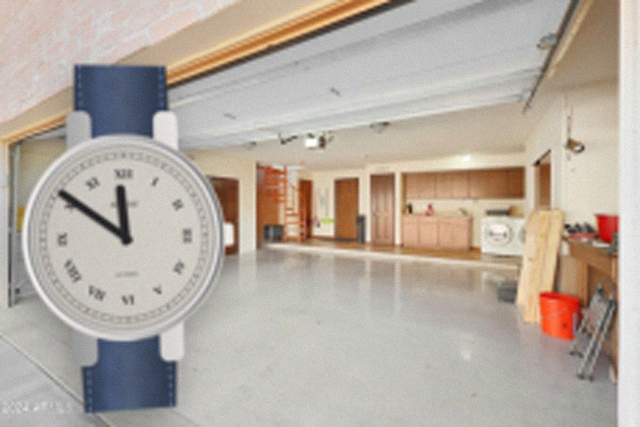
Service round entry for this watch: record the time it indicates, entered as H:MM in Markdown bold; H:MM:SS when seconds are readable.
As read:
**11:51**
